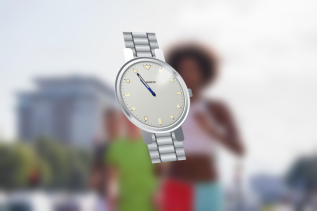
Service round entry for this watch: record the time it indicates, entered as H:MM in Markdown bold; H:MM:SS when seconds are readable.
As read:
**10:55**
